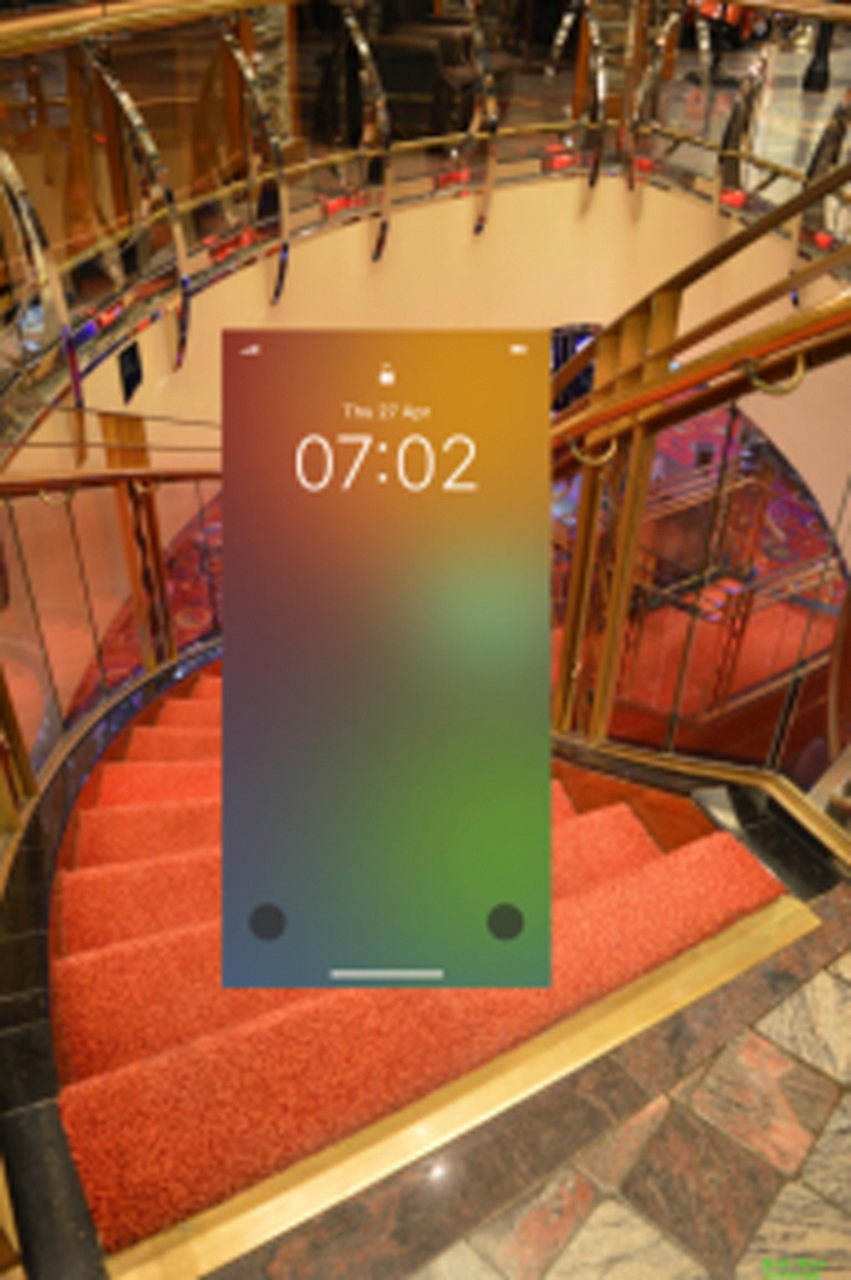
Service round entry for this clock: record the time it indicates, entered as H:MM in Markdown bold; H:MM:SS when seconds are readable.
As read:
**7:02**
